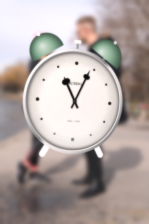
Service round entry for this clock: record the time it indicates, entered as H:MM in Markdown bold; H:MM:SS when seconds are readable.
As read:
**11:04**
